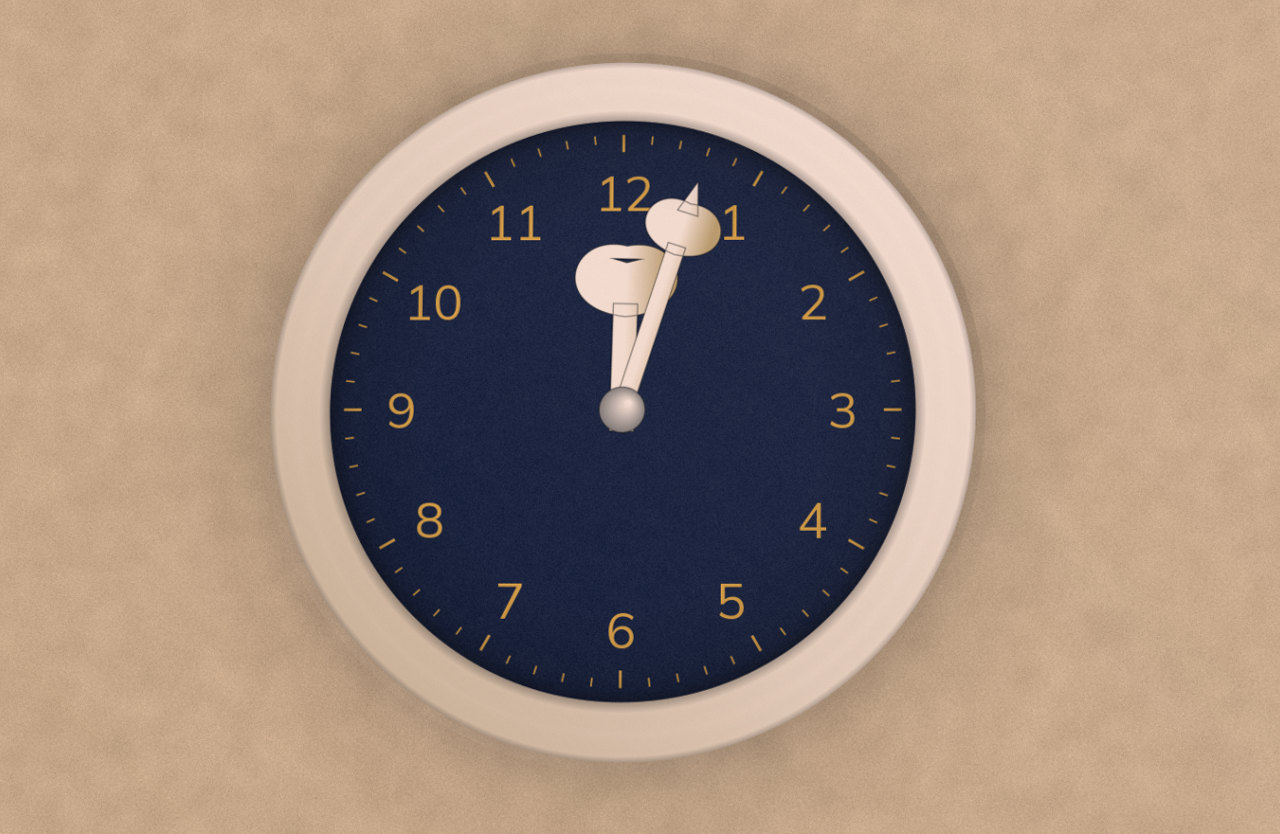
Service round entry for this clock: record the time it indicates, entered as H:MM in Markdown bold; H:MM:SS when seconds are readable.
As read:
**12:03**
